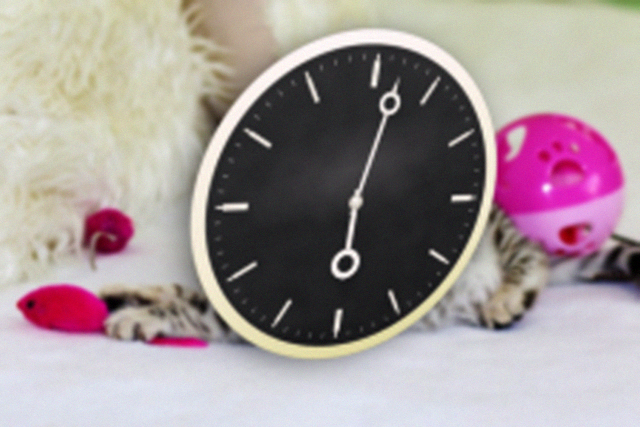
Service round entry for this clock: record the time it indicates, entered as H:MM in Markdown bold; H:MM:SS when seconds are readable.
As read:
**6:02**
